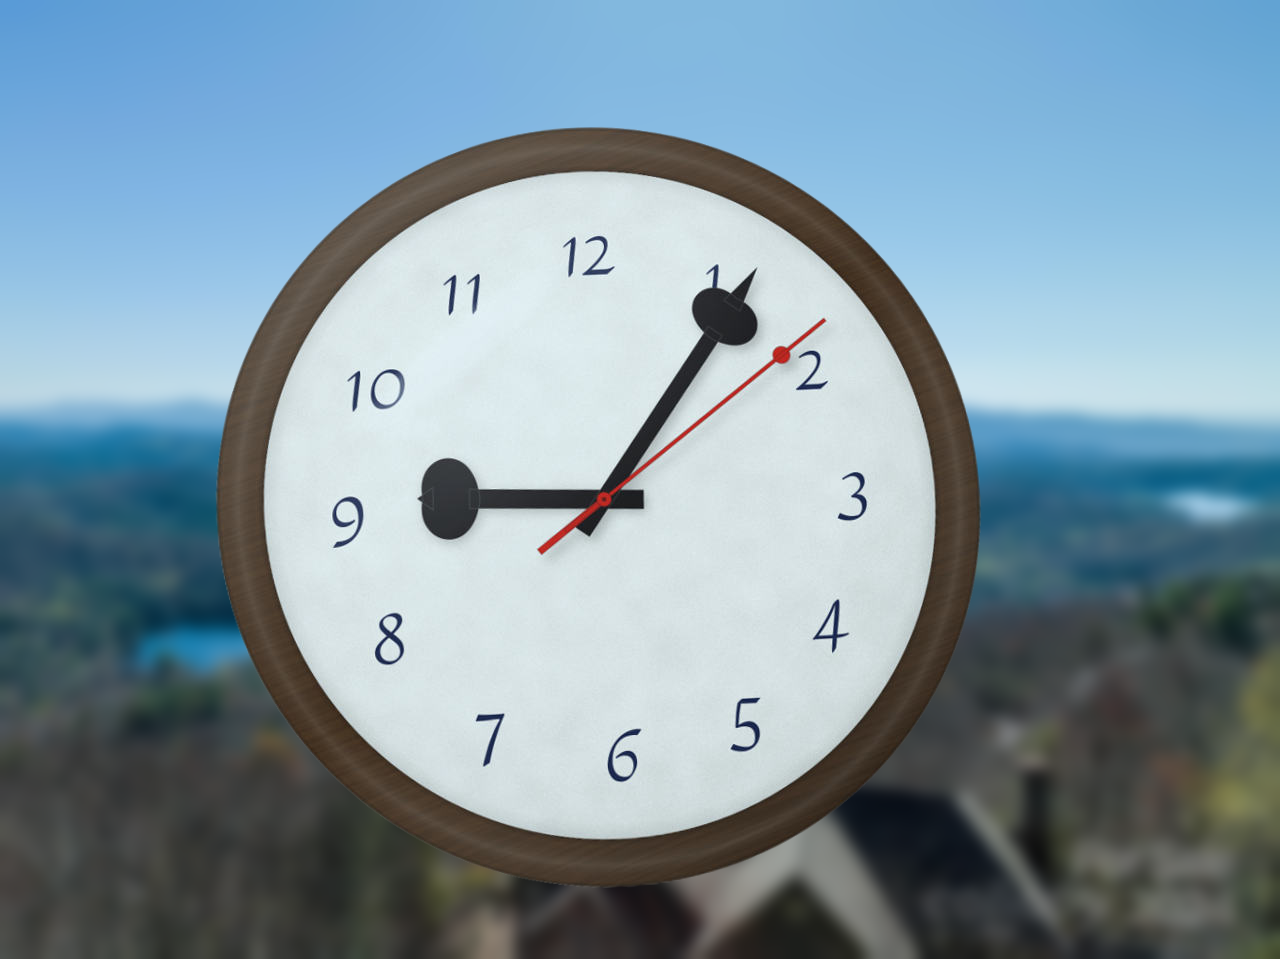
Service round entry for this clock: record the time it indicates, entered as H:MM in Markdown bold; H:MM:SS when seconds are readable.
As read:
**9:06:09**
